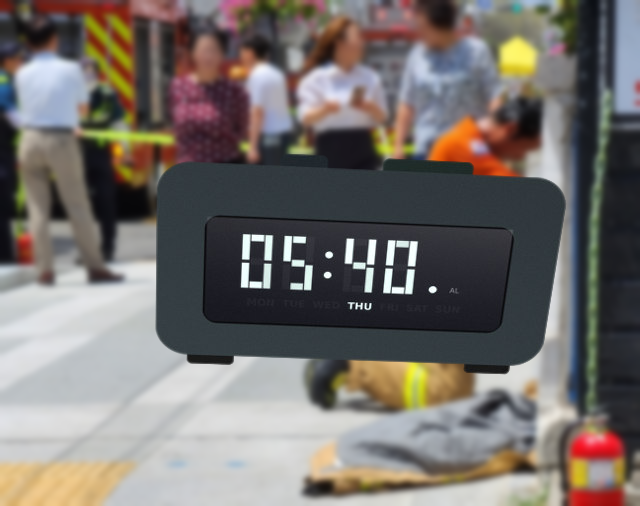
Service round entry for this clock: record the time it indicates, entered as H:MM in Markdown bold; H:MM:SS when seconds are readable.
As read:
**5:40**
